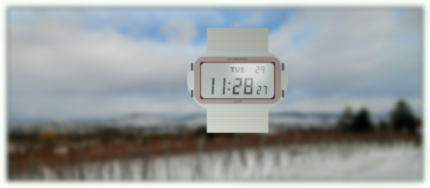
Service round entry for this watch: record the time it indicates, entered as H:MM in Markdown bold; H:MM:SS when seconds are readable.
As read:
**11:28**
